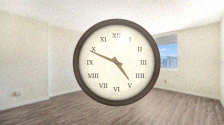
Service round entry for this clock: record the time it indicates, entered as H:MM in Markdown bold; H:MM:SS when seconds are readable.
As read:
**4:49**
